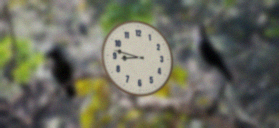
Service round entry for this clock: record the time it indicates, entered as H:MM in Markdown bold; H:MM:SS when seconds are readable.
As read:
**8:47**
